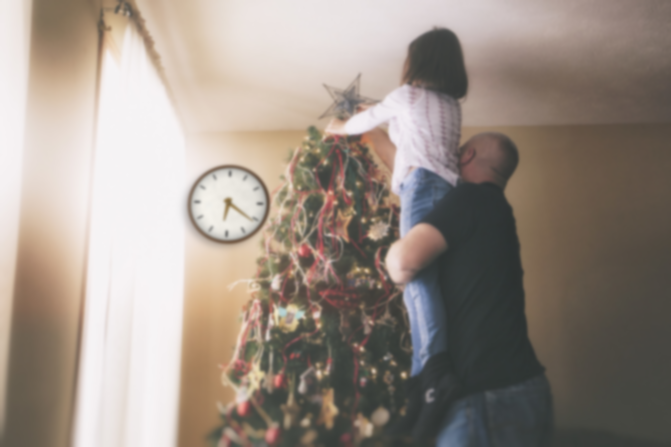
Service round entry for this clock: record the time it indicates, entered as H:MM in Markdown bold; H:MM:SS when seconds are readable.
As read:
**6:21**
